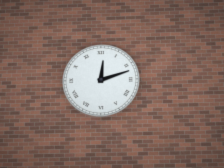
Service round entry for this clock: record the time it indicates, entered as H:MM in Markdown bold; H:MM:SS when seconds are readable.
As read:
**12:12**
